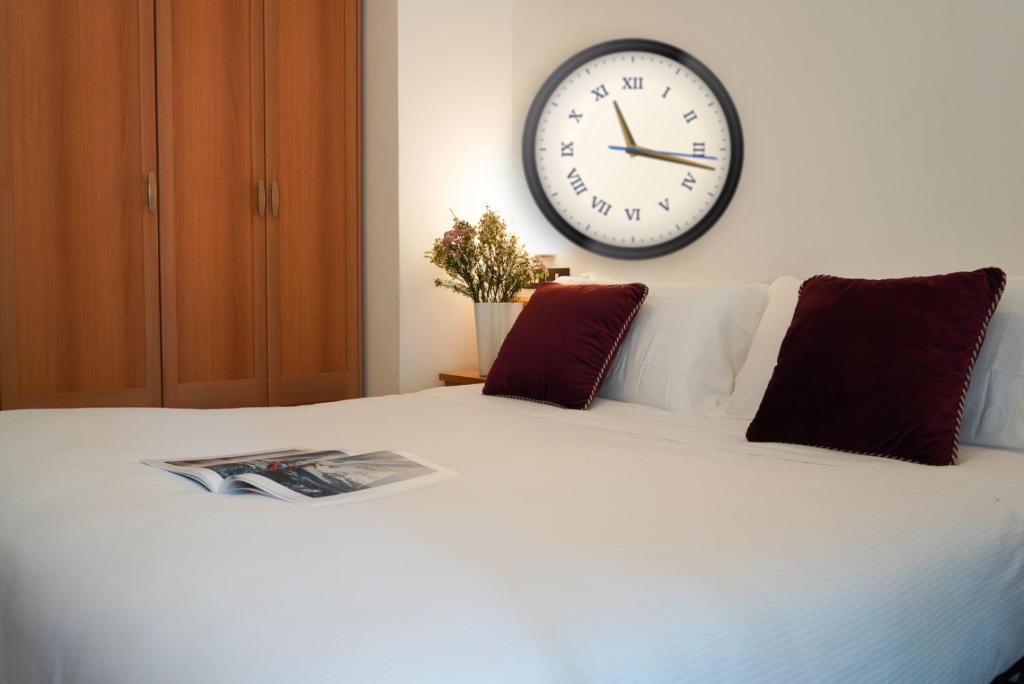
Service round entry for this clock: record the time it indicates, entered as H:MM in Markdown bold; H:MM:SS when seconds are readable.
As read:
**11:17:16**
